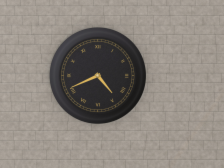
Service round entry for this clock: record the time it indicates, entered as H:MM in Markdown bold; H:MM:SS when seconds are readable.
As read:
**4:41**
